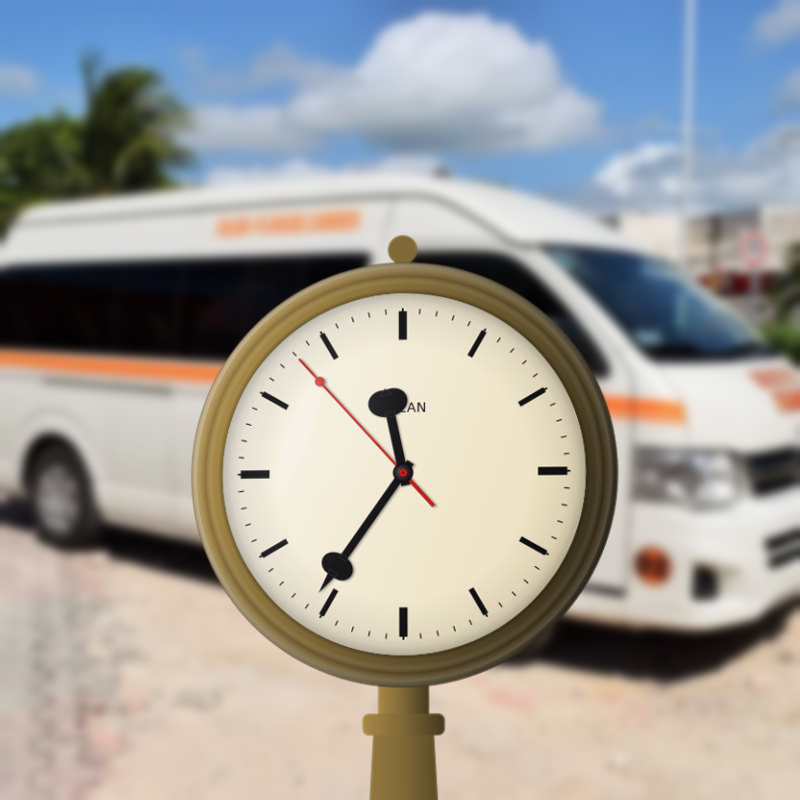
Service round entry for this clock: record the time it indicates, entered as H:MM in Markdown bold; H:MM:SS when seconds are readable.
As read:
**11:35:53**
